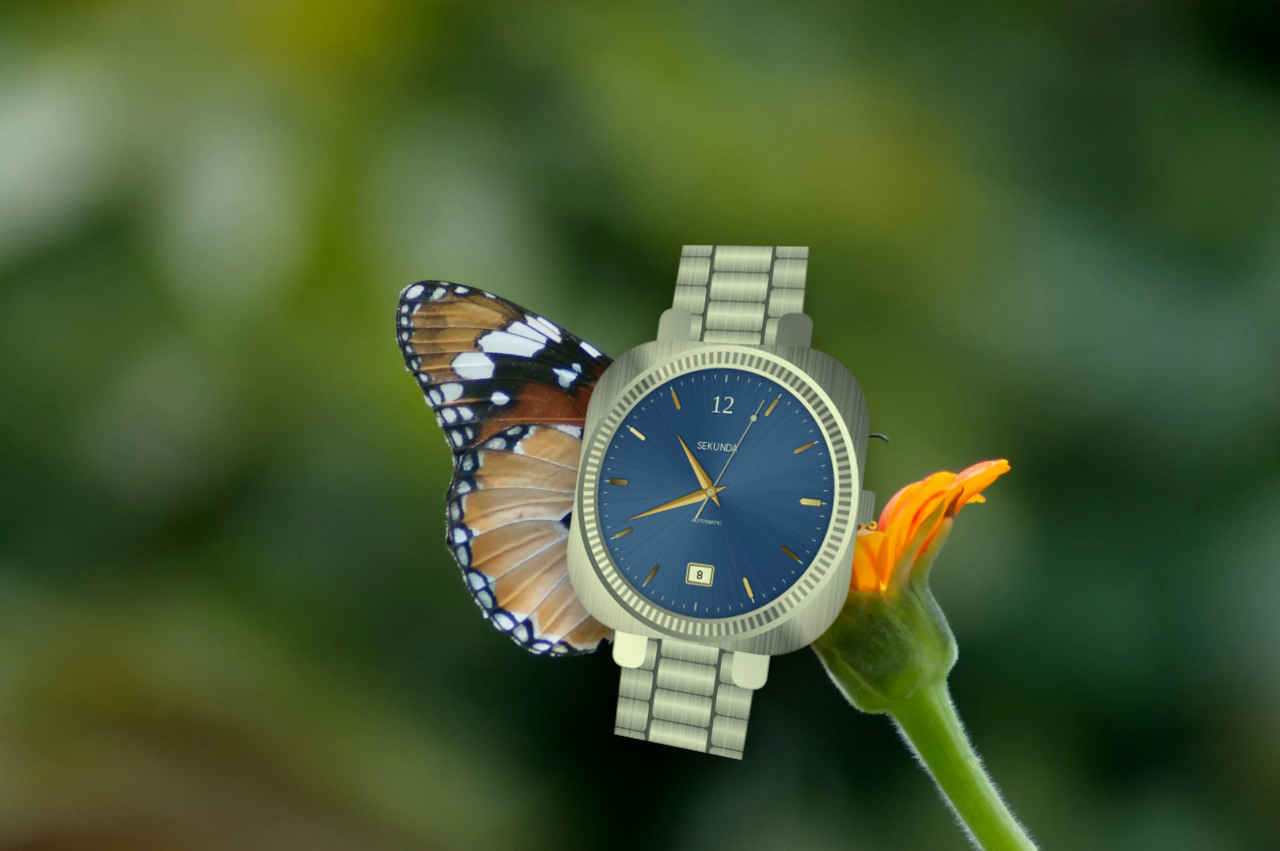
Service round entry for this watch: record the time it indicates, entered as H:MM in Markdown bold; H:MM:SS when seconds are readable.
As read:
**10:41:04**
